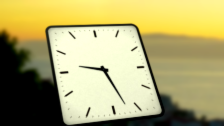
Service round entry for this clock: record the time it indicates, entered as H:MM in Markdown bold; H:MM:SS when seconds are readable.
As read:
**9:27**
